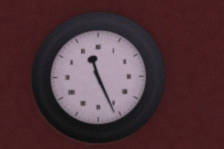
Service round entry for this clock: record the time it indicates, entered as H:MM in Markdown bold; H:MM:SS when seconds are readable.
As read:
**11:26**
